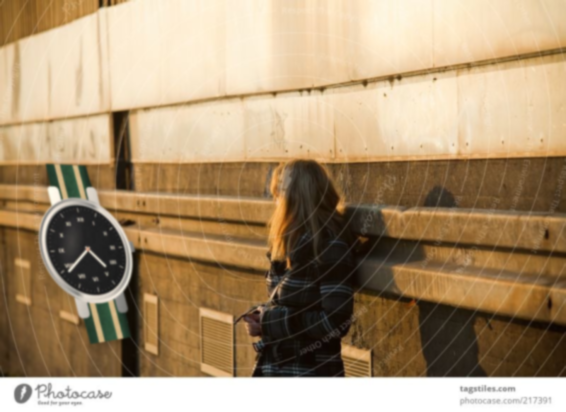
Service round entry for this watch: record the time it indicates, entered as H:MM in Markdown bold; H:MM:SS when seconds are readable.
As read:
**4:39**
